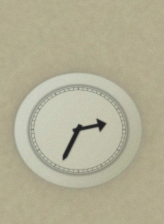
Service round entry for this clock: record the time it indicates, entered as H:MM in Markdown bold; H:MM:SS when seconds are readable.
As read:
**2:34**
